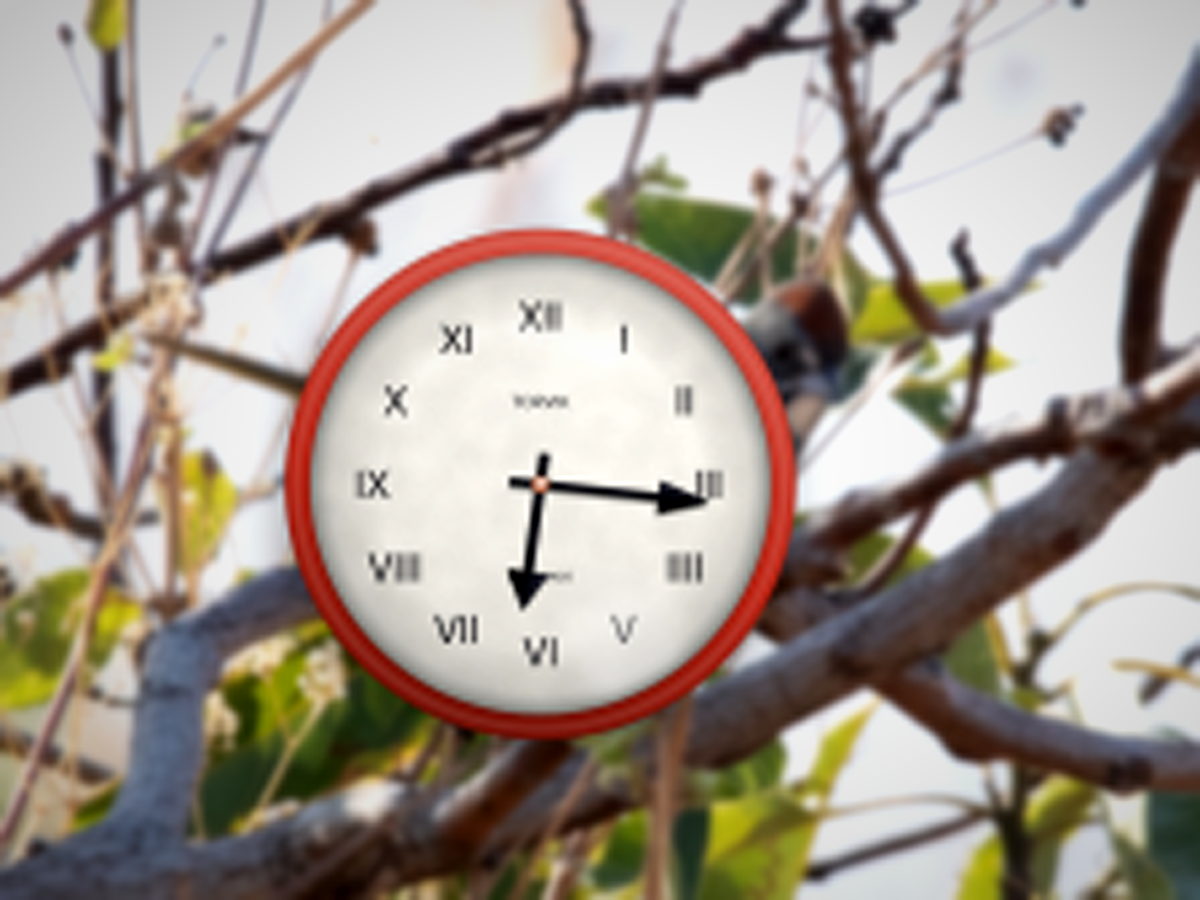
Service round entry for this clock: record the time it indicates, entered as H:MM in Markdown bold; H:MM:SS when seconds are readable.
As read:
**6:16**
